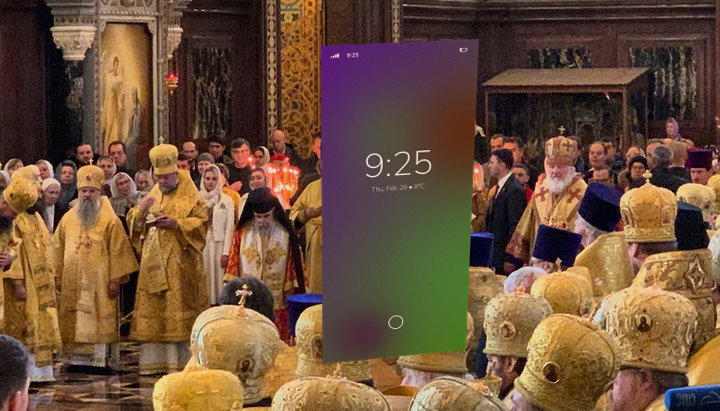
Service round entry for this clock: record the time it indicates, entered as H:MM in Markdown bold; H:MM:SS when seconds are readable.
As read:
**9:25**
